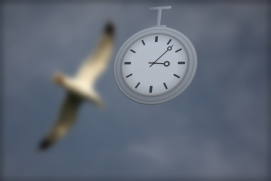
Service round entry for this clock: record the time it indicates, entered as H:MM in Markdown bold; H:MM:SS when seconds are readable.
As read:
**3:07**
